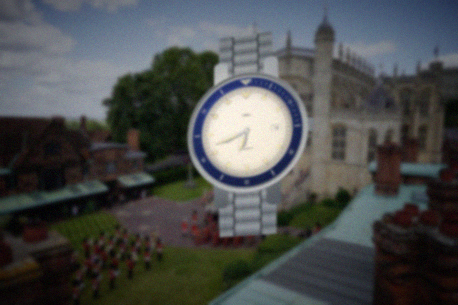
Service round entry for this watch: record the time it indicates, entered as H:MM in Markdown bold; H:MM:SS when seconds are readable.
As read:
**6:42**
